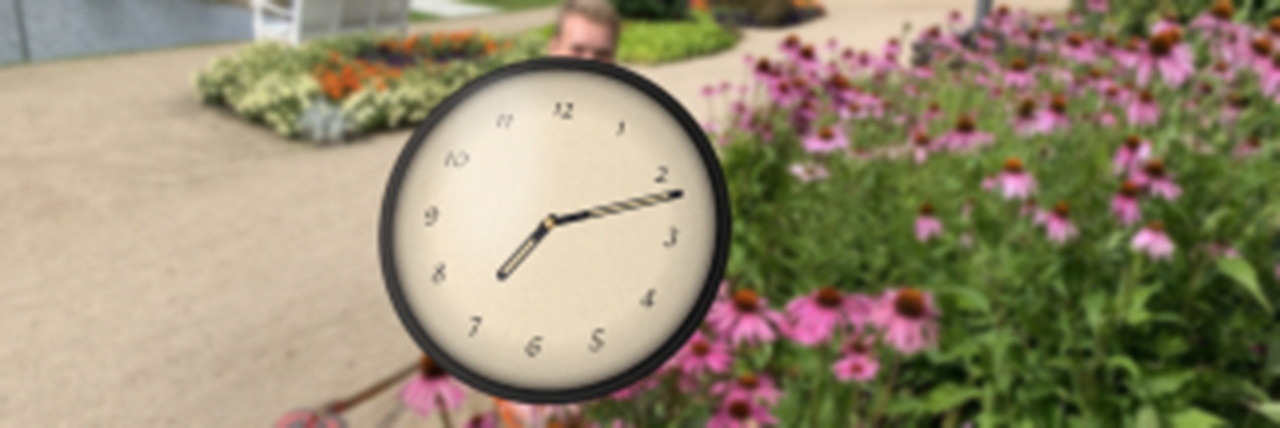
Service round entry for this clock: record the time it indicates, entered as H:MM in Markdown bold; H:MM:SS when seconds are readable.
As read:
**7:12**
